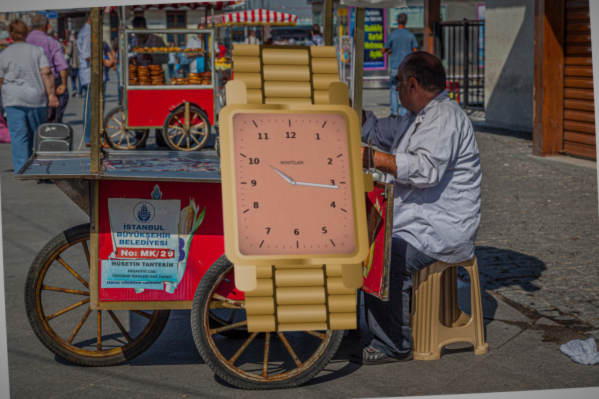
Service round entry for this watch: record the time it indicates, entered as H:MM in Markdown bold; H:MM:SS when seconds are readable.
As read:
**10:16**
